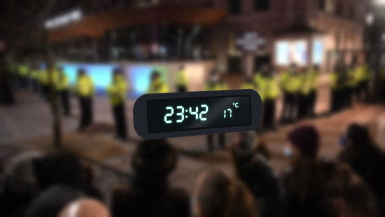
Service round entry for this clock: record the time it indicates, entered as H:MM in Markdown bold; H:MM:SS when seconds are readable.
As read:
**23:42**
